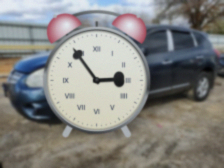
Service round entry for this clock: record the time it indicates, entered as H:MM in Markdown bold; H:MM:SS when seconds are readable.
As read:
**2:54**
